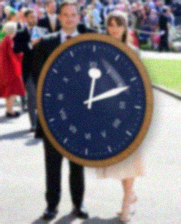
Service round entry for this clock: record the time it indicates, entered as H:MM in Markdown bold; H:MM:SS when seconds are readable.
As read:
**12:11**
